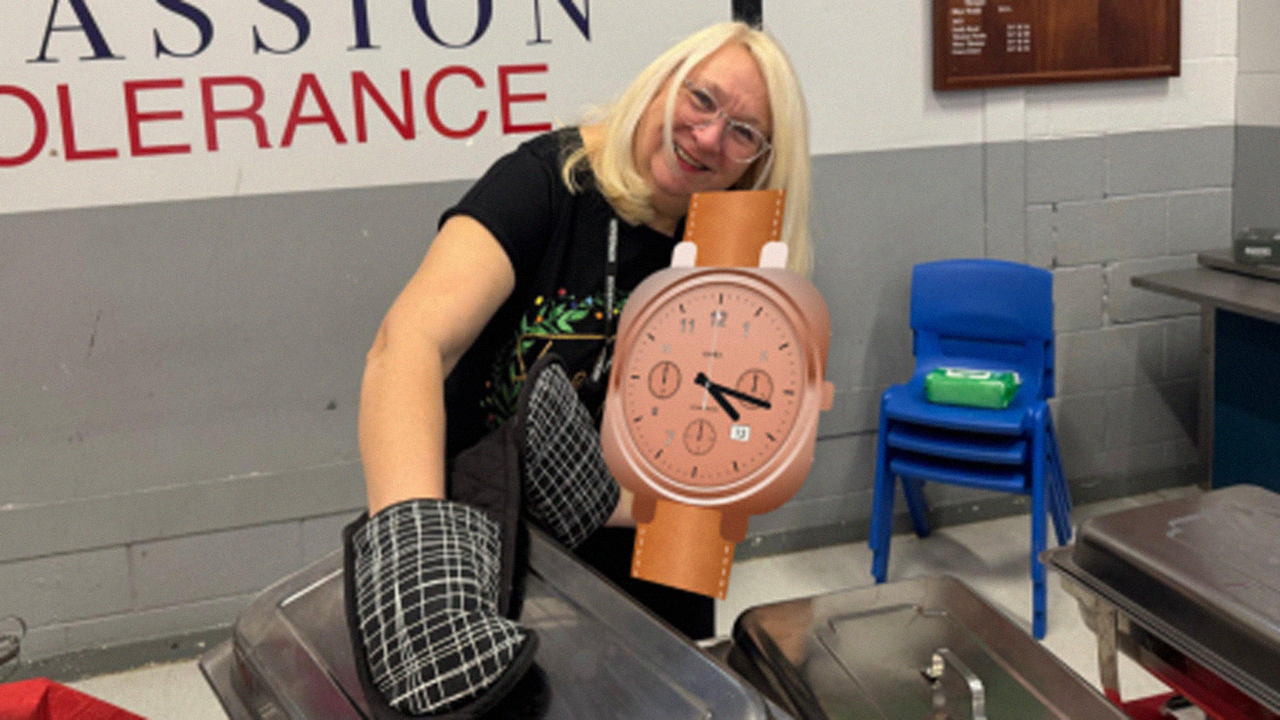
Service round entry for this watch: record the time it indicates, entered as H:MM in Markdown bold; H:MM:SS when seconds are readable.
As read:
**4:17**
